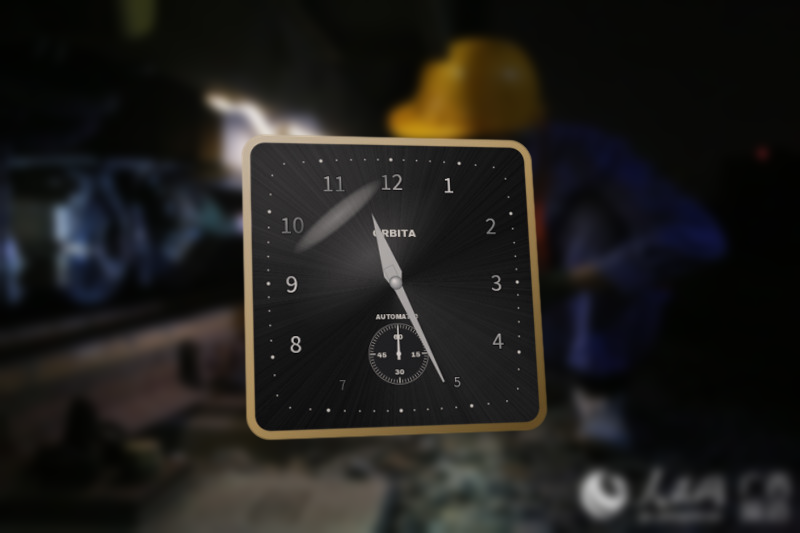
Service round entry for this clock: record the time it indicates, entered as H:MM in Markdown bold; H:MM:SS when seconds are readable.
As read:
**11:26**
